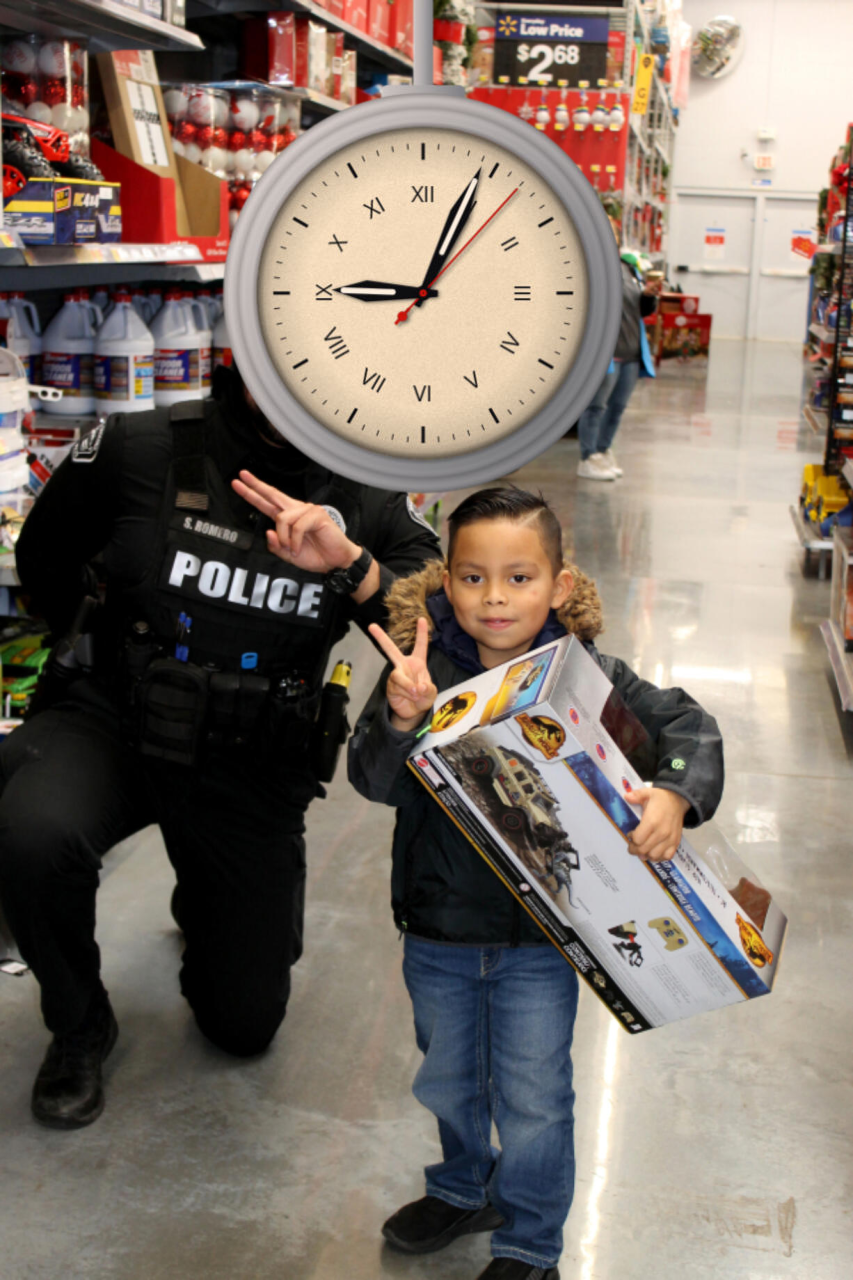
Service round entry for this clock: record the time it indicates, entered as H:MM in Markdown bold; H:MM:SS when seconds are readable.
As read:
**9:04:07**
